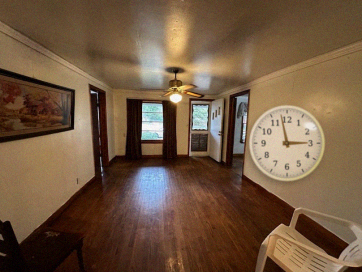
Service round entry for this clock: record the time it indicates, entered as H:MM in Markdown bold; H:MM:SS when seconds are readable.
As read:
**2:58**
